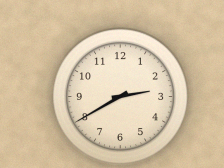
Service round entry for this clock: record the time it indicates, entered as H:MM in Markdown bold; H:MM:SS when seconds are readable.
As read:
**2:40**
